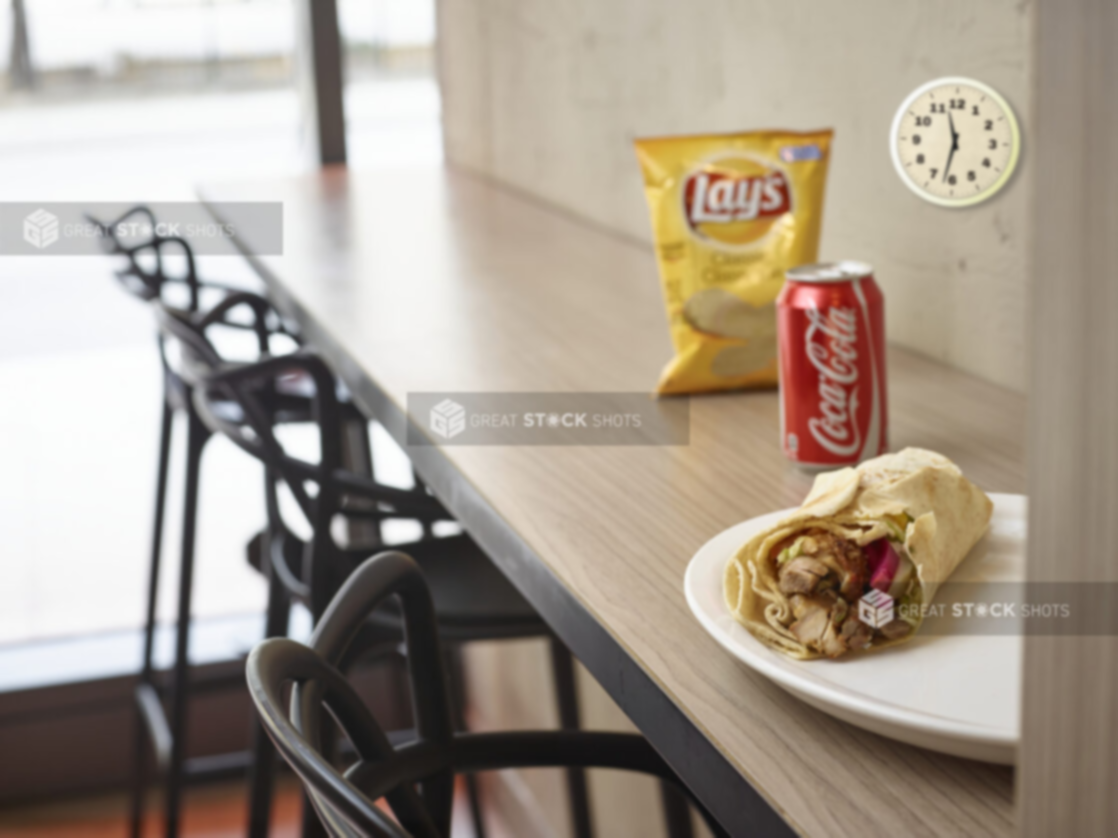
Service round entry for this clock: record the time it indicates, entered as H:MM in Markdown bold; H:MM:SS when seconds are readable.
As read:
**11:32**
